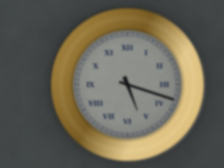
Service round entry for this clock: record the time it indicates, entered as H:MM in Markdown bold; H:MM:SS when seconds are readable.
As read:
**5:18**
